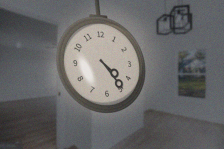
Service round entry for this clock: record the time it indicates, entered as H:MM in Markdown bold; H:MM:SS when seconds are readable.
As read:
**4:24**
